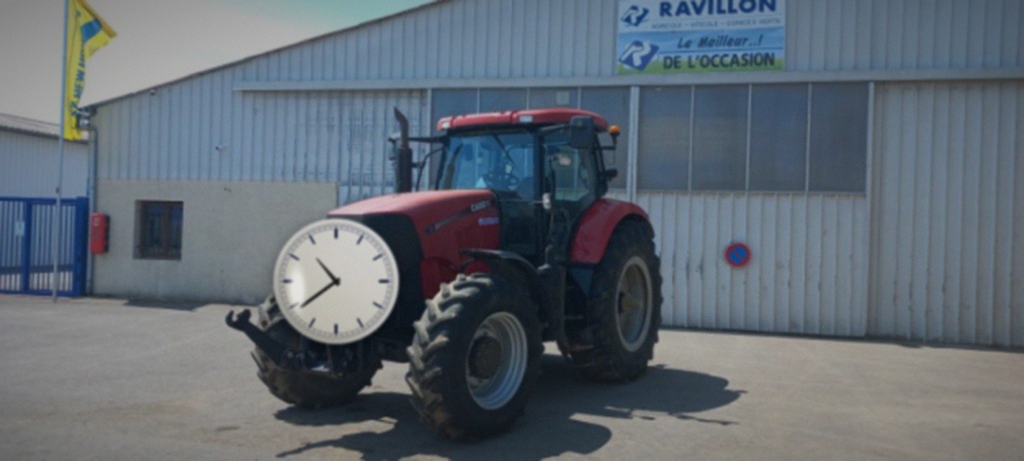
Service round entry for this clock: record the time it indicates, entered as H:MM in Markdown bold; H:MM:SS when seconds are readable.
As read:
**10:39**
